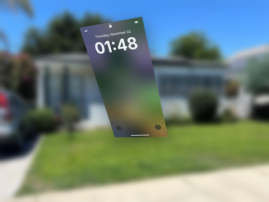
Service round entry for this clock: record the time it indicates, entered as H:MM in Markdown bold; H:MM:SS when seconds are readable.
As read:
**1:48**
